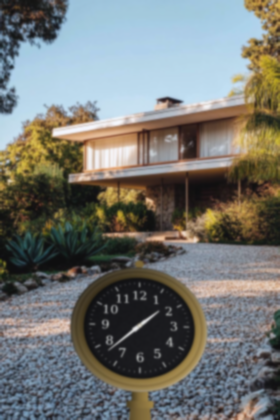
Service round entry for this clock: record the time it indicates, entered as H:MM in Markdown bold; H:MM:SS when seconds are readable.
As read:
**1:38**
